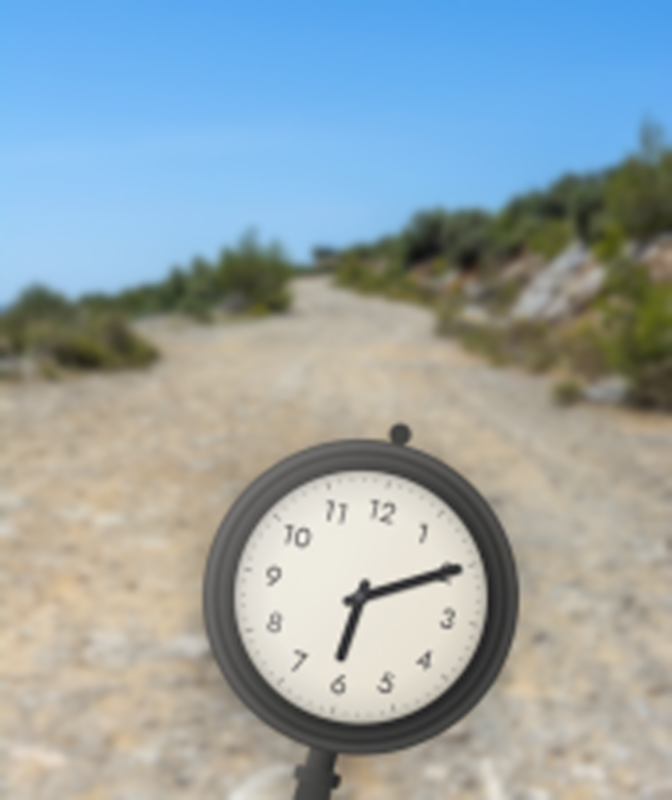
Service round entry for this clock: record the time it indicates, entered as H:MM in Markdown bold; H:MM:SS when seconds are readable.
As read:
**6:10**
